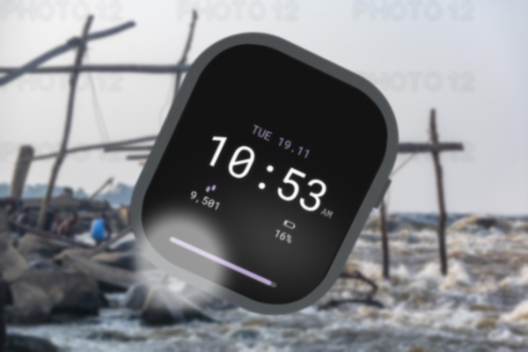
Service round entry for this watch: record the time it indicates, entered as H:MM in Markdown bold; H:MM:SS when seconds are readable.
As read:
**10:53**
